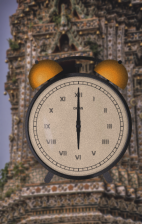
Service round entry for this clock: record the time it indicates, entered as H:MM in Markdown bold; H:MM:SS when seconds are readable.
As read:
**6:00**
